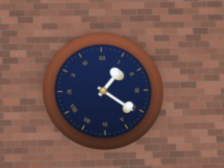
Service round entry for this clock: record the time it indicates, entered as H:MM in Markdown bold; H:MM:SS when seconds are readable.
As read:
**1:21**
